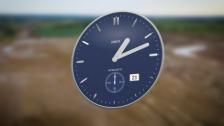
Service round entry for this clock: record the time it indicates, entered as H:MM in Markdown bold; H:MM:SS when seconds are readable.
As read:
**1:12**
